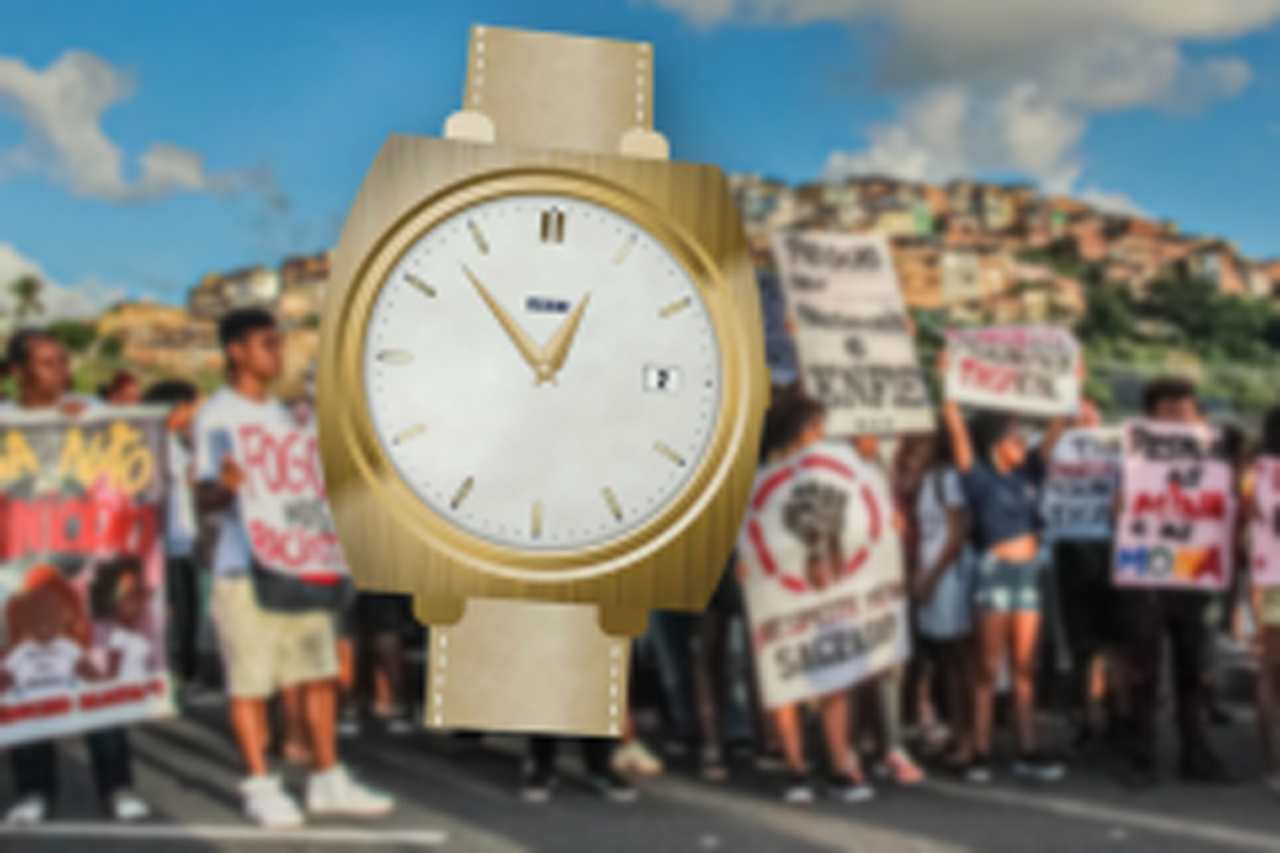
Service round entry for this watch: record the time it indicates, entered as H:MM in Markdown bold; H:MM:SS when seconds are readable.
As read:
**12:53**
